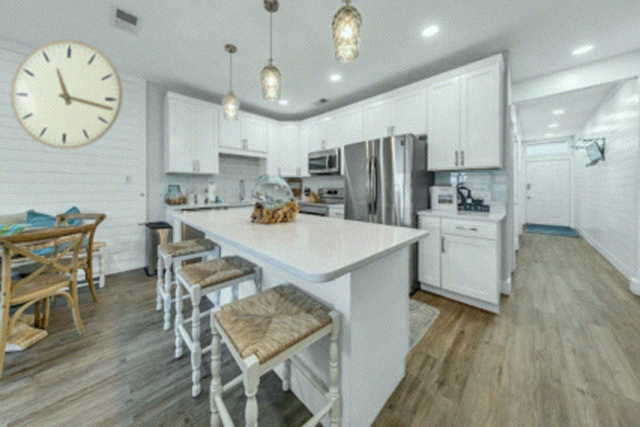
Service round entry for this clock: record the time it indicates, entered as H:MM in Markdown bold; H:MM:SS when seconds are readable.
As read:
**11:17**
